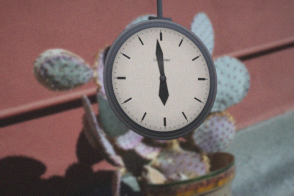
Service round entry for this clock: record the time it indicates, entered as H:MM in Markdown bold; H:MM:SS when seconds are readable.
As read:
**5:59**
